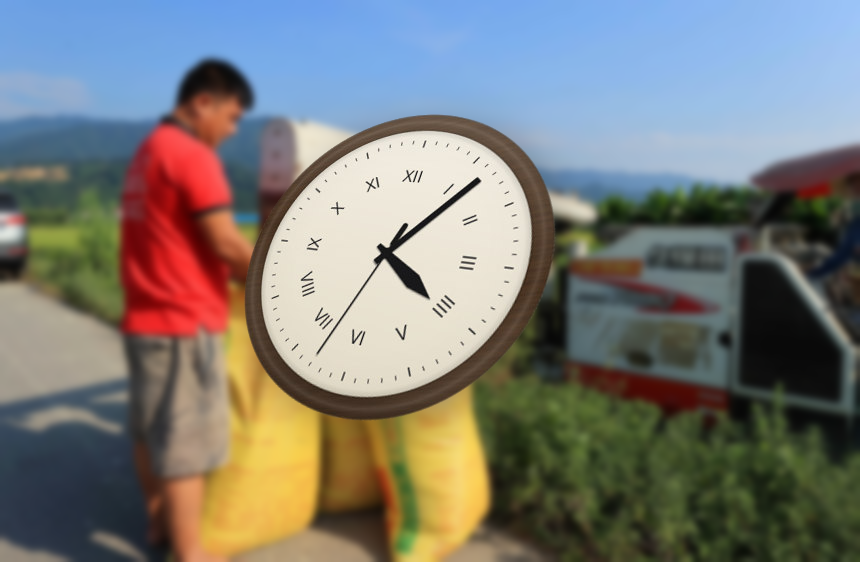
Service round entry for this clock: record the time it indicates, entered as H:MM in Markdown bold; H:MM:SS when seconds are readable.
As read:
**4:06:33**
